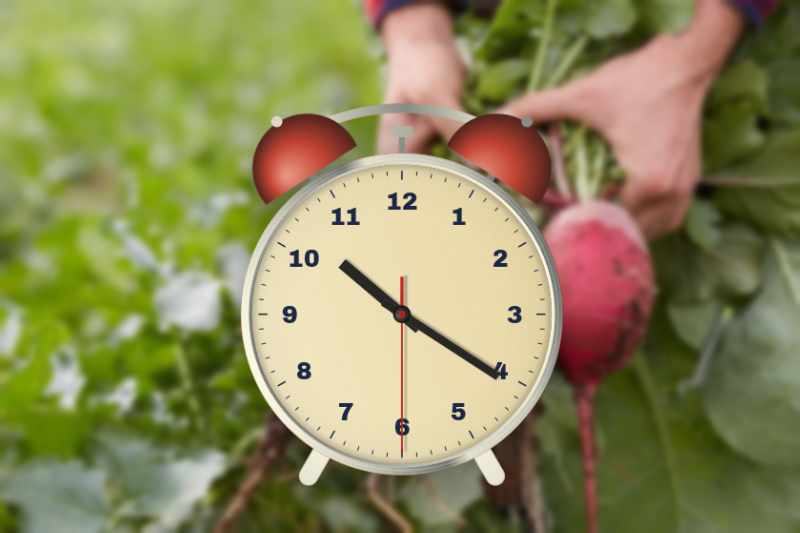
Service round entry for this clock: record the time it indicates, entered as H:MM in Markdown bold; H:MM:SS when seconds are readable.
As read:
**10:20:30**
